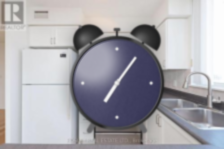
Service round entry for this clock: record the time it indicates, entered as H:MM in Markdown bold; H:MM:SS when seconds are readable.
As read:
**7:06**
